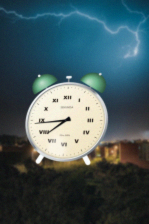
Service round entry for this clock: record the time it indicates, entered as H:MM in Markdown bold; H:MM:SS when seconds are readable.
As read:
**7:44**
